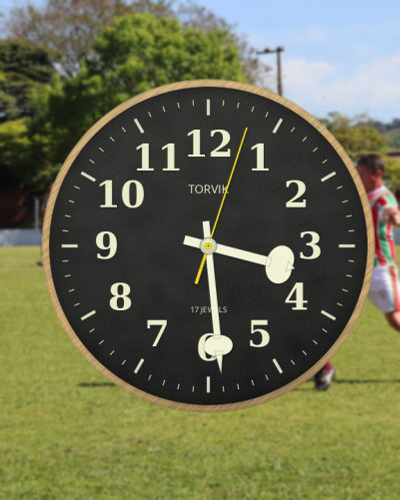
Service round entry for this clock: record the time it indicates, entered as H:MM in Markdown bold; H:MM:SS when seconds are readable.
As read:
**3:29:03**
